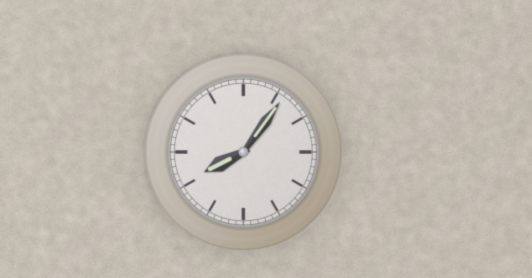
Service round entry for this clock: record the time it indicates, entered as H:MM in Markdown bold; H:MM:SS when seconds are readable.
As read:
**8:06**
